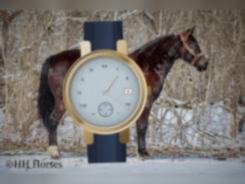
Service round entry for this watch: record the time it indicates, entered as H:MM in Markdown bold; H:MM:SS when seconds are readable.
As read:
**1:21**
